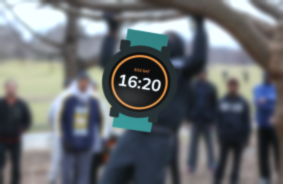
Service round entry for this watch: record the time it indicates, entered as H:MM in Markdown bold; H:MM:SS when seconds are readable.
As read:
**16:20**
